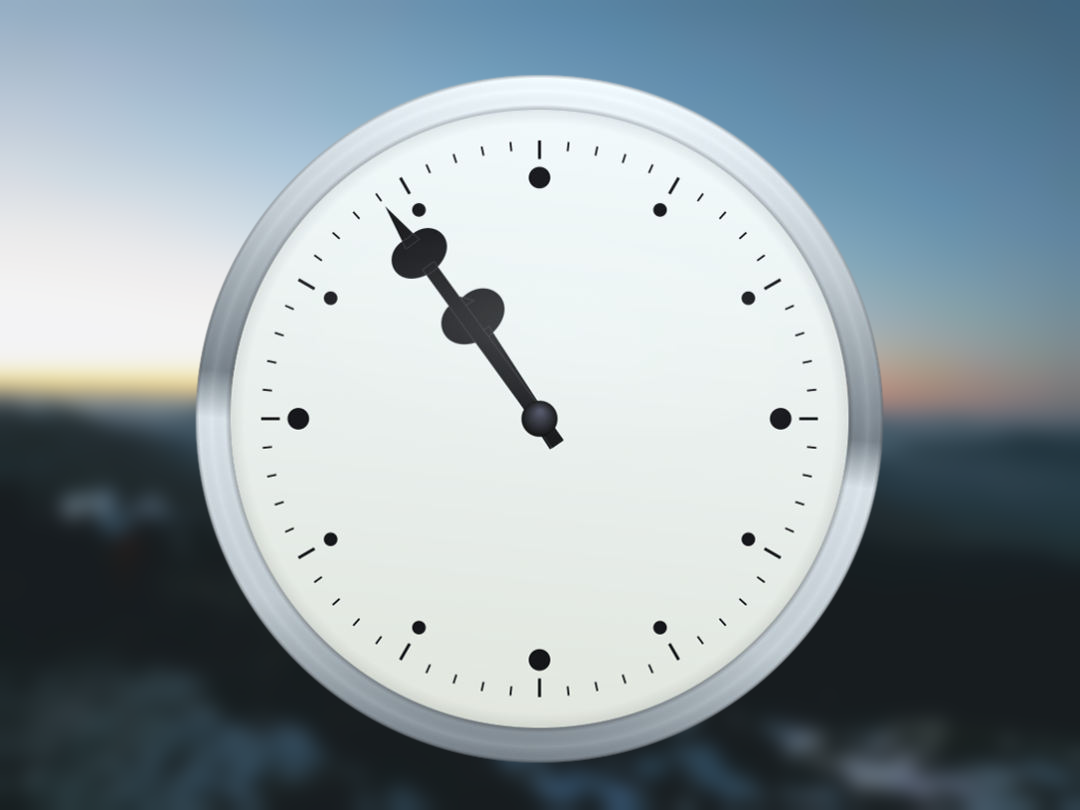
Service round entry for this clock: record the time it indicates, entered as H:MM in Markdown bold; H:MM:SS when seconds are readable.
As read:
**10:54**
